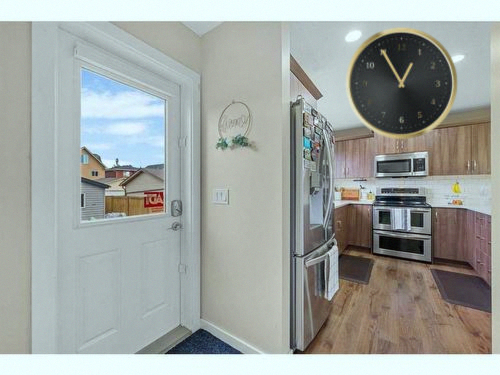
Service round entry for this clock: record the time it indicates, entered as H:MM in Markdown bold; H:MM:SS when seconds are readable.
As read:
**12:55**
